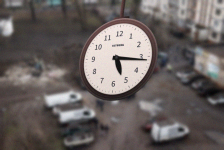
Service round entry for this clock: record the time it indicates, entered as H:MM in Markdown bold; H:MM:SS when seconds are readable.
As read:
**5:16**
